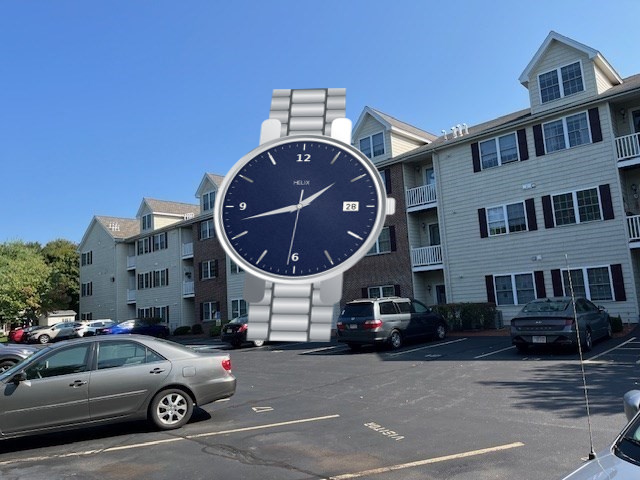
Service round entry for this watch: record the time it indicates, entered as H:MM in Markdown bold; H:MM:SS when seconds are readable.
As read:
**1:42:31**
